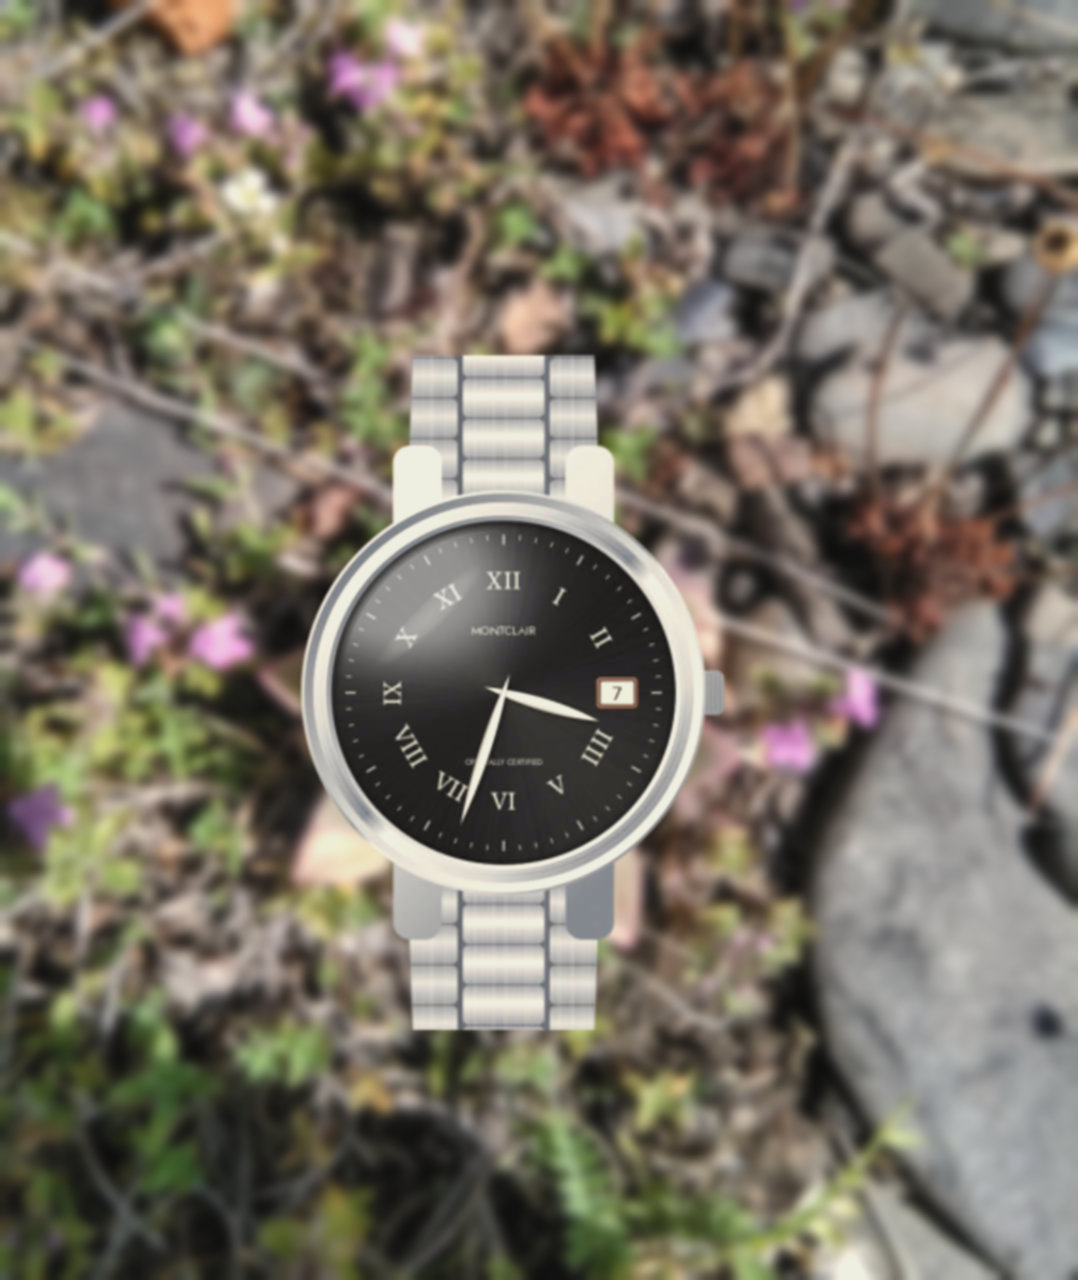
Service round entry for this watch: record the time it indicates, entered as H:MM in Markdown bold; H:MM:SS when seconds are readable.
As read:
**3:33**
